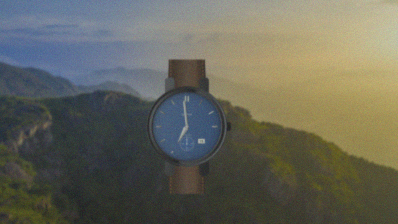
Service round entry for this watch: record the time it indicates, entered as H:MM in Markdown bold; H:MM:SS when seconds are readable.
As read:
**6:59**
